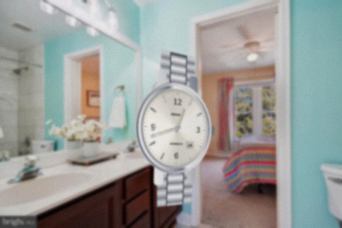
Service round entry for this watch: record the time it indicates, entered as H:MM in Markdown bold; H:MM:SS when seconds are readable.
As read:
**12:42**
